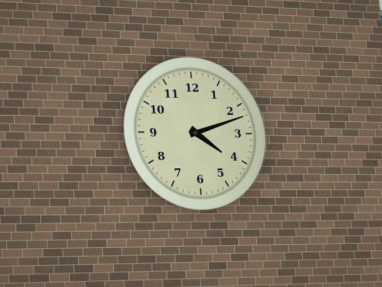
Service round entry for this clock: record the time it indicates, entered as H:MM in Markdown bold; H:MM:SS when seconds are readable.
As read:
**4:12**
